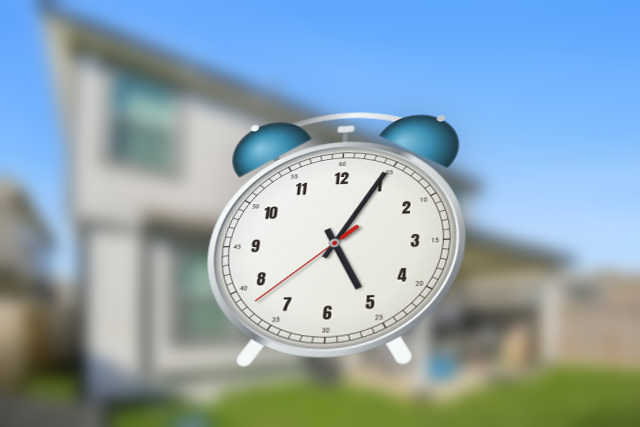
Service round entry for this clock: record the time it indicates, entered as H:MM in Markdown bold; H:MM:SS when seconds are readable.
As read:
**5:04:38**
